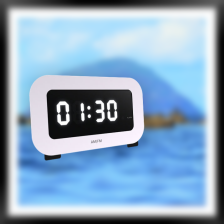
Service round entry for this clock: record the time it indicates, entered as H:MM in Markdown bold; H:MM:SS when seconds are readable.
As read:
**1:30**
